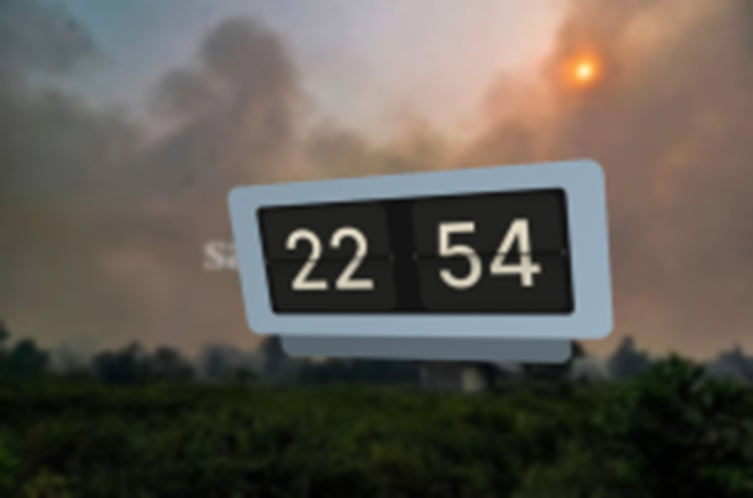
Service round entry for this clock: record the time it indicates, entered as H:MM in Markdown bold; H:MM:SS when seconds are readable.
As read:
**22:54**
